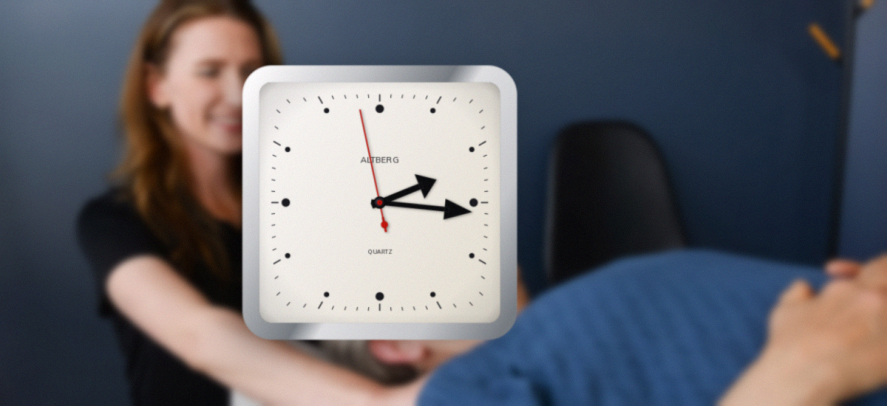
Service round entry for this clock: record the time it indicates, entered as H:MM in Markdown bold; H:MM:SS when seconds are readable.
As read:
**2:15:58**
